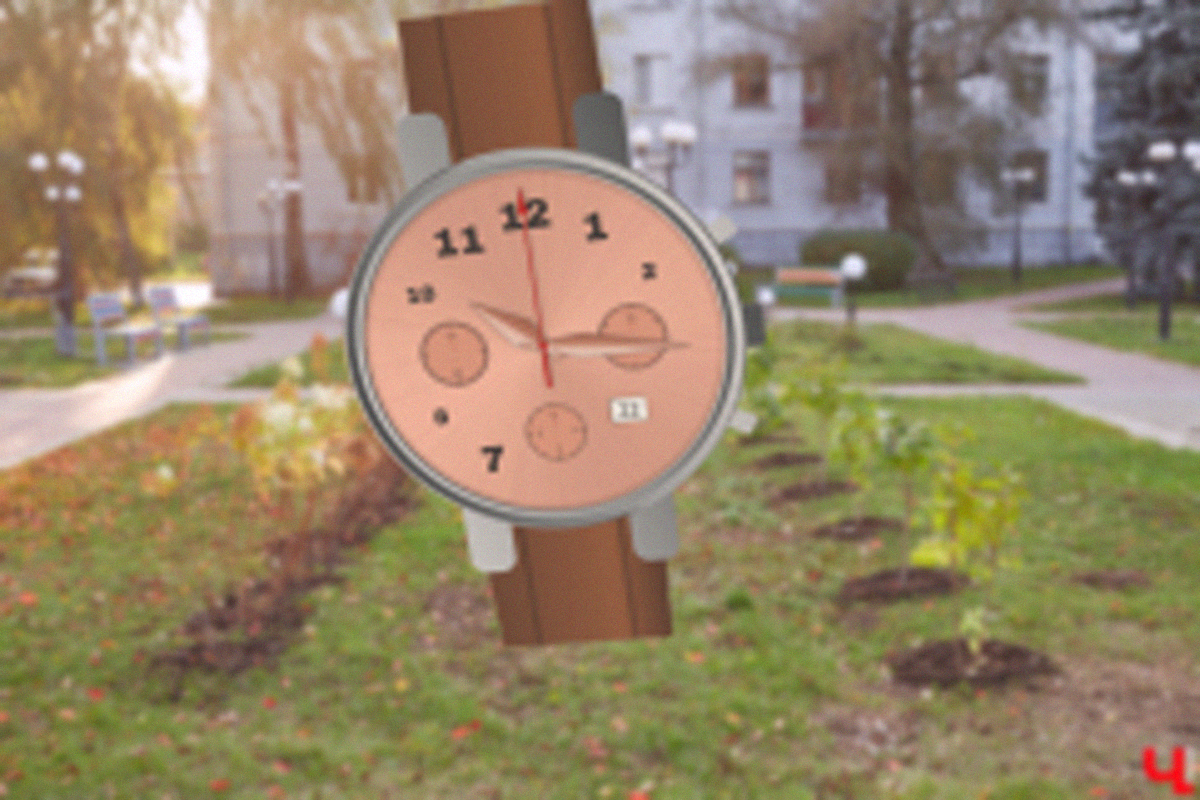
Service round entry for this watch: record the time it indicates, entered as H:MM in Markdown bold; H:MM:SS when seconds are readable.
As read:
**10:16**
